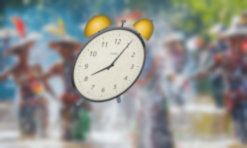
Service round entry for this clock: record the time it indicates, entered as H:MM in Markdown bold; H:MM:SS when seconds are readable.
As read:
**8:05**
